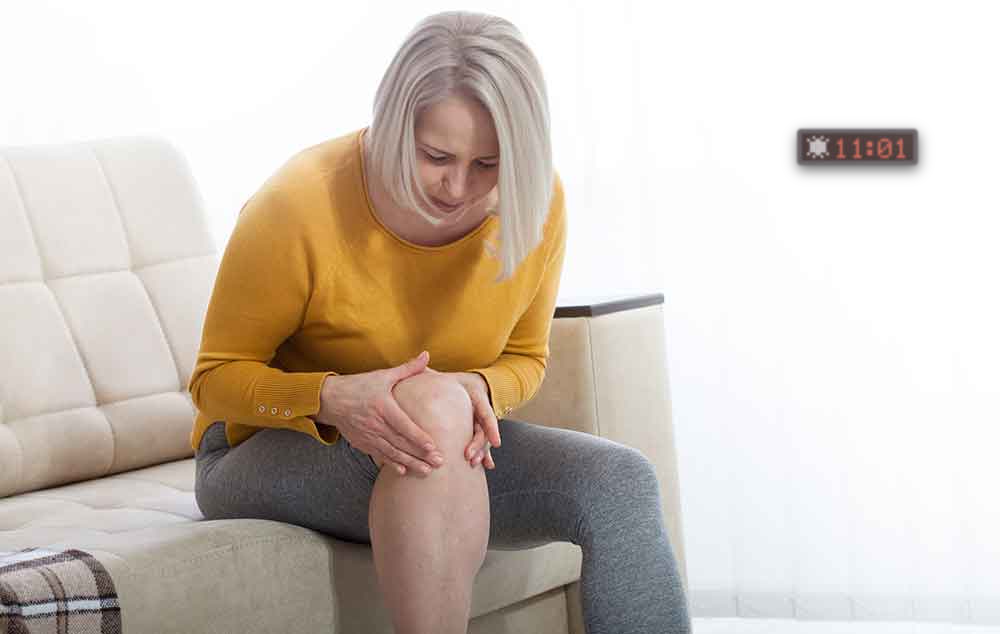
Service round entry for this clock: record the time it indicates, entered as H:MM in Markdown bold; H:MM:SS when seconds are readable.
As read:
**11:01**
